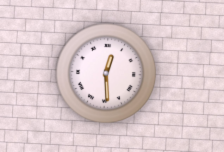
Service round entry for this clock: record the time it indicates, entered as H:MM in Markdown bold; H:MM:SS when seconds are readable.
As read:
**12:29**
